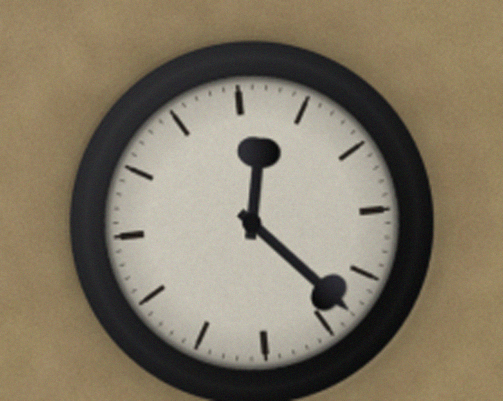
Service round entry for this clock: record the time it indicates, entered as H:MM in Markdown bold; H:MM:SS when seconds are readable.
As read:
**12:23**
